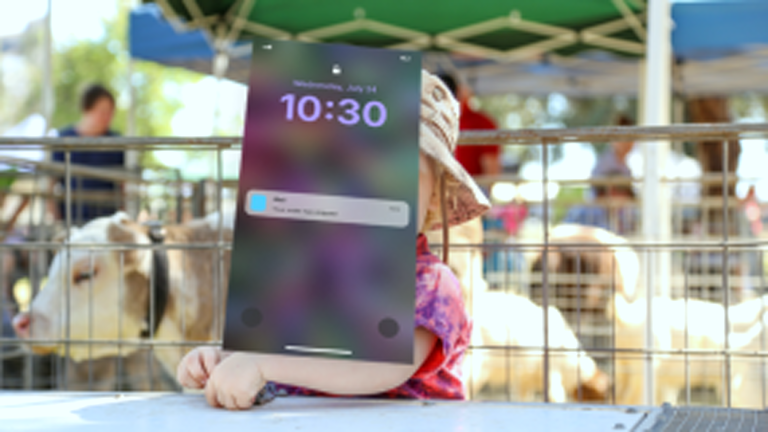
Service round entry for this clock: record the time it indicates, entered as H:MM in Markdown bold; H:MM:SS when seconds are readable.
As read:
**10:30**
